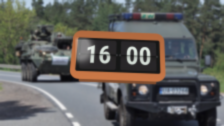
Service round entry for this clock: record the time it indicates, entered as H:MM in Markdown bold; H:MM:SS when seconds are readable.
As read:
**16:00**
